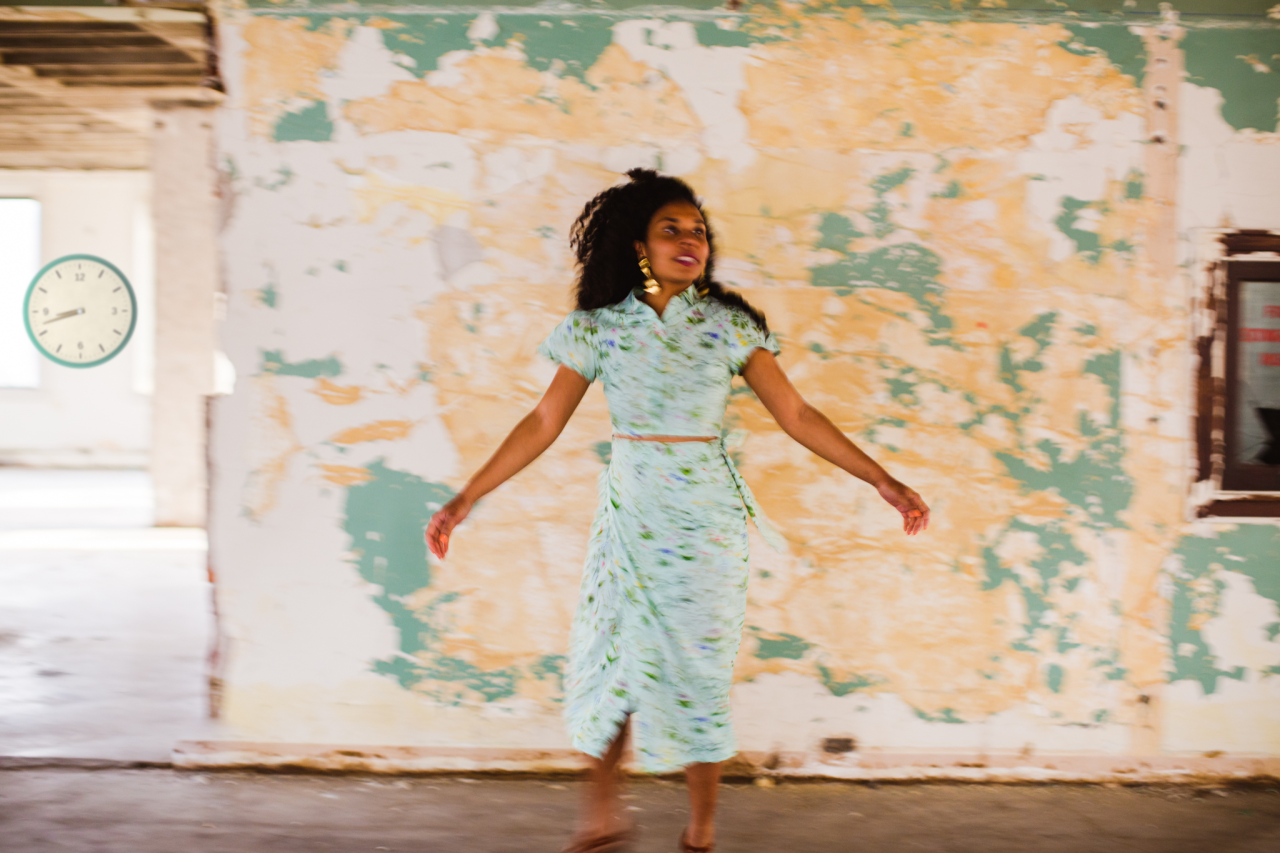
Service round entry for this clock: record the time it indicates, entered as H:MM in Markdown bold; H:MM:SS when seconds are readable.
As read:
**8:42**
